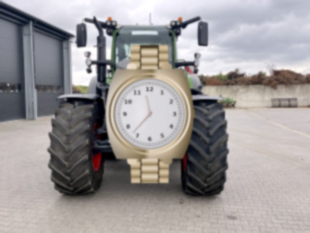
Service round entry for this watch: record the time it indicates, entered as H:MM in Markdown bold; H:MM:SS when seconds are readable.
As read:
**11:37**
